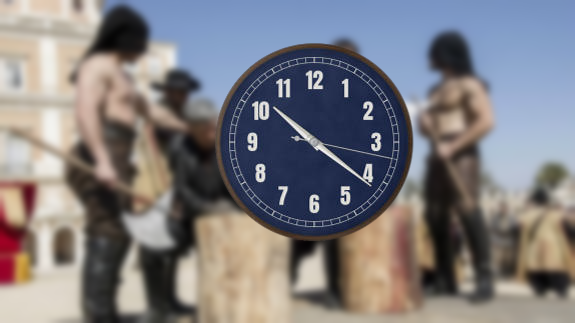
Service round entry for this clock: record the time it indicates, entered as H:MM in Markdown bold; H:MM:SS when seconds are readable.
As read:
**10:21:17**
